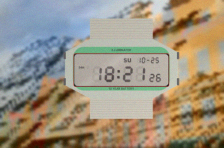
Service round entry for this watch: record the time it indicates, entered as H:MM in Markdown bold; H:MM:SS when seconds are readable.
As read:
**18:21:26**
